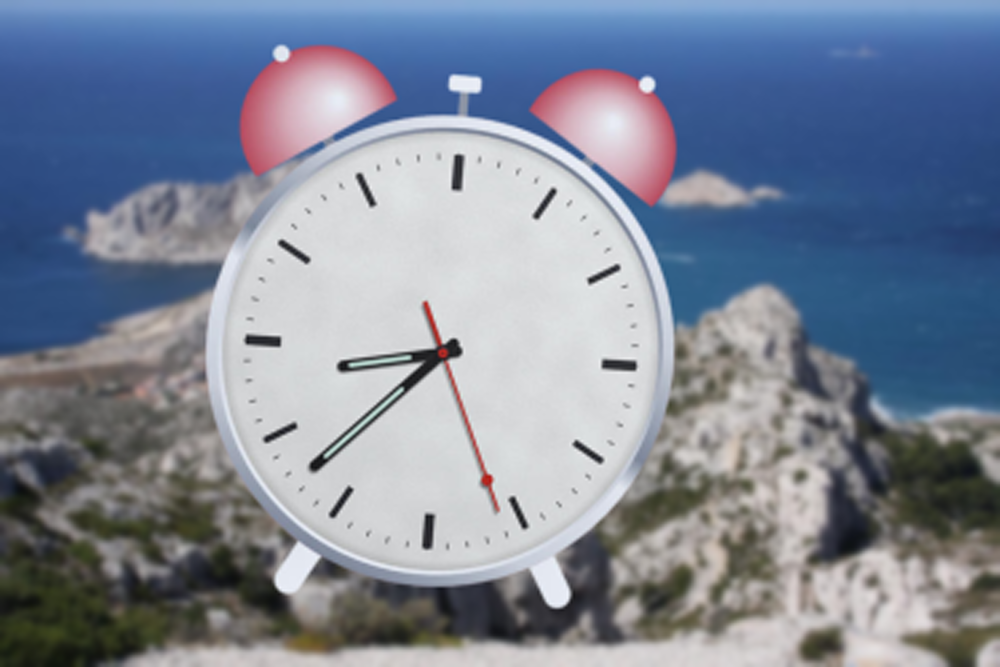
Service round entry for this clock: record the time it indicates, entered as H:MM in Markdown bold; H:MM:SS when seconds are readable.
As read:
**8:37:26**
